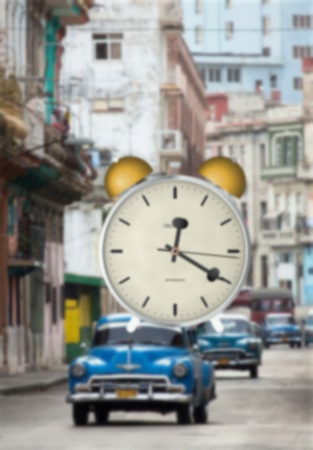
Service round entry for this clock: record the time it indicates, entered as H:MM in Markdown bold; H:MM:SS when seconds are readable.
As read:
**12:20:16**
